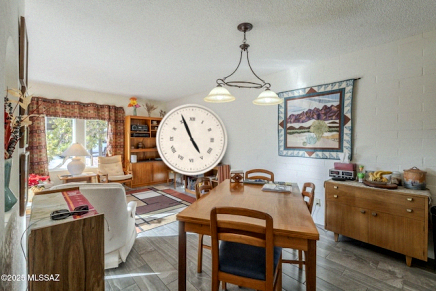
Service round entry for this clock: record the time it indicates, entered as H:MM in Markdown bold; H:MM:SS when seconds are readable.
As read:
**4:56**
